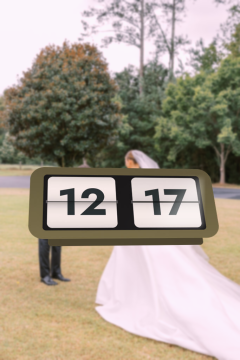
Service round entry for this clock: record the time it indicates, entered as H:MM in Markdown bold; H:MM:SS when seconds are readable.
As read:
**12:17**
